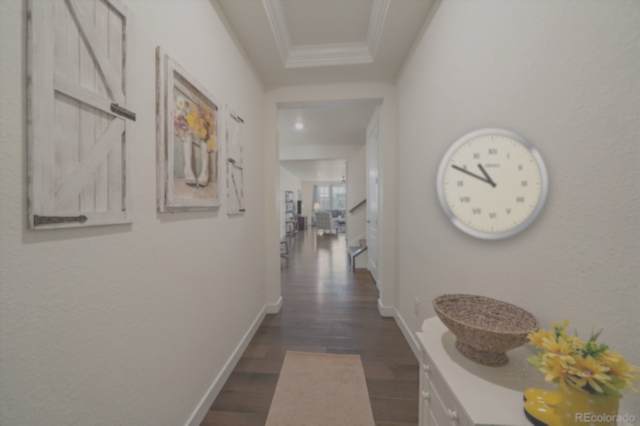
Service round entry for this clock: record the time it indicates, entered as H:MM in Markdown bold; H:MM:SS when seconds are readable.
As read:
**10:49**
